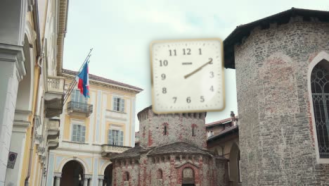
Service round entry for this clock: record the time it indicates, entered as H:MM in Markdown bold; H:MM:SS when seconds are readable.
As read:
**2:10**
